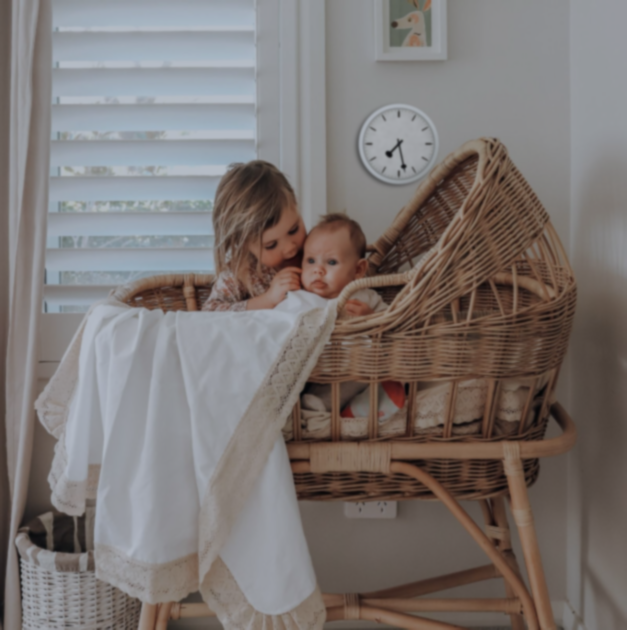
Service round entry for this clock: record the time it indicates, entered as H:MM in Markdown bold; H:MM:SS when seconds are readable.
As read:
**7:28**
